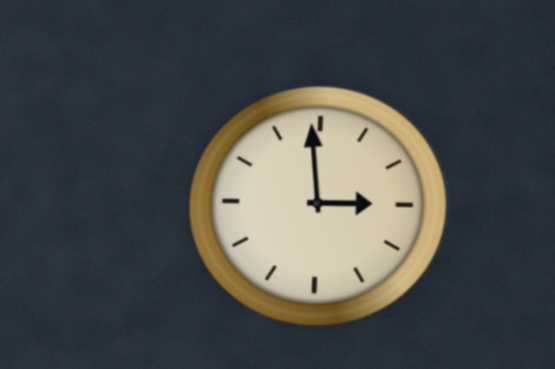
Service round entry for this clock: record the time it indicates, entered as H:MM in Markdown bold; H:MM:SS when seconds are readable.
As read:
**2:59**
